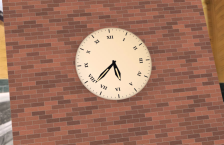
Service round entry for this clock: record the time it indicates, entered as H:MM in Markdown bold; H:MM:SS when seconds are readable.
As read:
**5:38**
